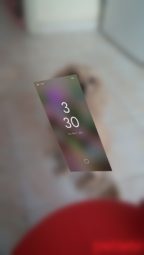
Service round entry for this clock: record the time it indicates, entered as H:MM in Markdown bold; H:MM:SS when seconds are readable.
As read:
**3:30**
